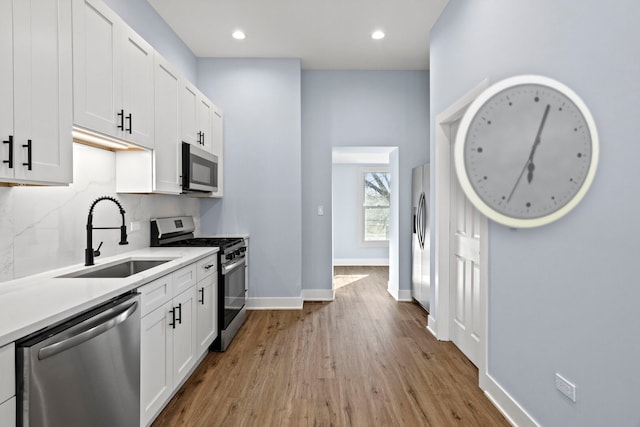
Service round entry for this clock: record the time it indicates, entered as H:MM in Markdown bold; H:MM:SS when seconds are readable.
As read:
**6:02:34**
